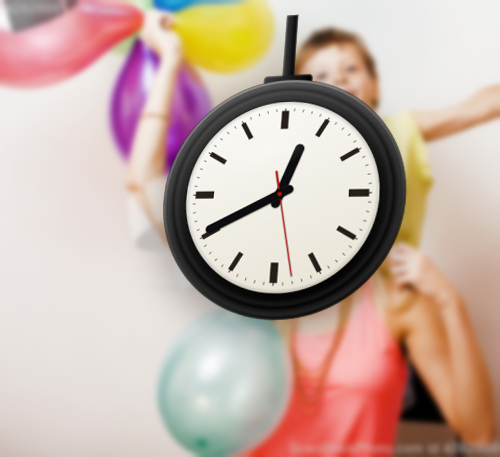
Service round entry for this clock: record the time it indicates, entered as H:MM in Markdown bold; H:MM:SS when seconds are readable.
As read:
**12:40:28**
